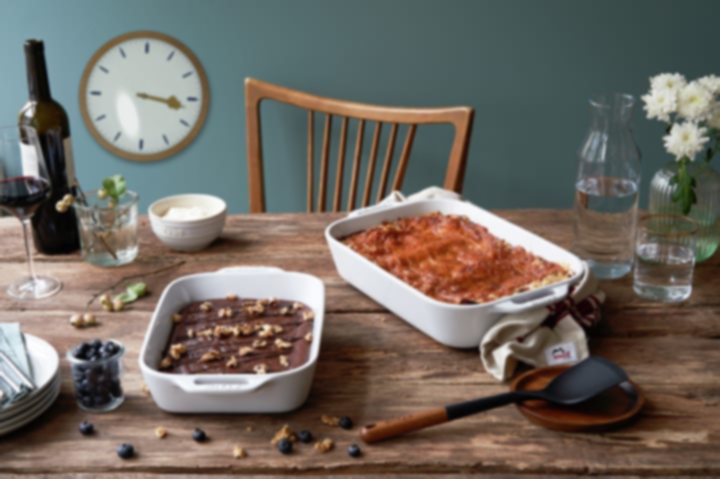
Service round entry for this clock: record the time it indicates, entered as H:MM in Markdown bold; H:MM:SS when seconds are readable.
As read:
**3:17**
